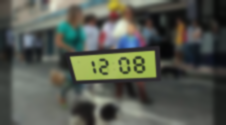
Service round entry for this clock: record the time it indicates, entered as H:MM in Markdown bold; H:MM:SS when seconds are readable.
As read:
**12:08**
